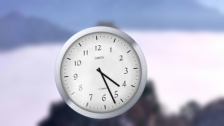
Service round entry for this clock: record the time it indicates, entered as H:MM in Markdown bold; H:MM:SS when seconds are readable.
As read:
**4:27**
